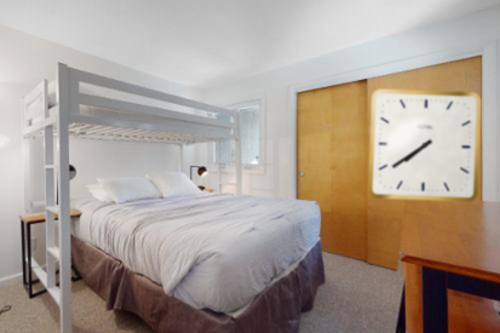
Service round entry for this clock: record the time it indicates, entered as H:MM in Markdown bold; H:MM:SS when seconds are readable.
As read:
**7:39**
